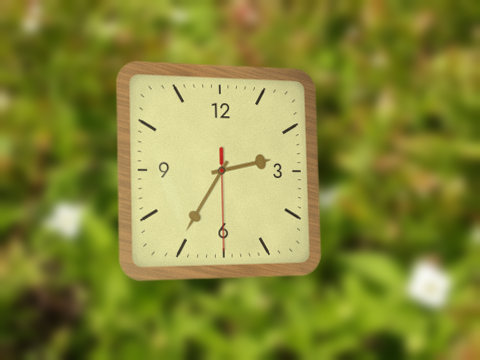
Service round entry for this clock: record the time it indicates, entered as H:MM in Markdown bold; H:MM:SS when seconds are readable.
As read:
**2:35:30**
